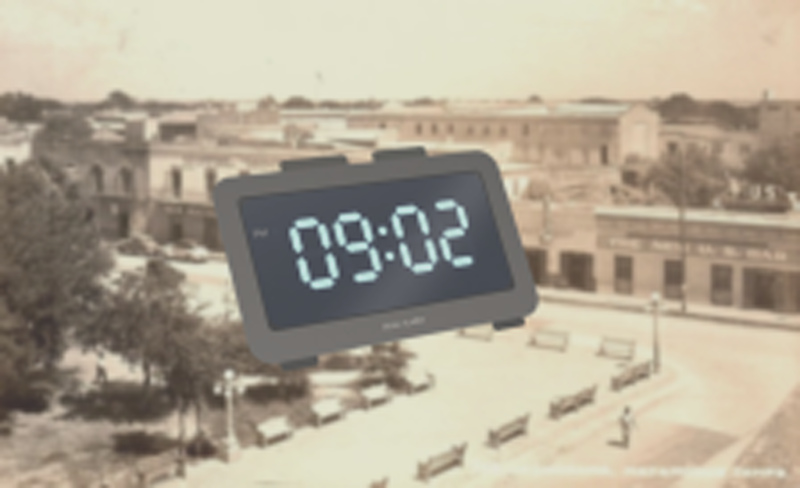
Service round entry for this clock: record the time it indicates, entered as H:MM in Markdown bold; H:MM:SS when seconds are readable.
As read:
**9:02**
